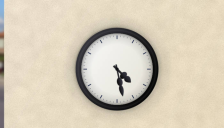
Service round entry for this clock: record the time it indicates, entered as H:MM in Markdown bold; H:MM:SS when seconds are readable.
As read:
**4:28**
